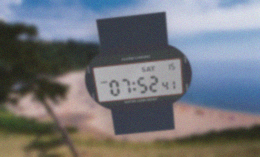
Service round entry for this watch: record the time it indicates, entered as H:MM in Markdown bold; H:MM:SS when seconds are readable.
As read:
**7:52:41**
